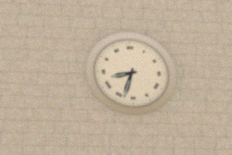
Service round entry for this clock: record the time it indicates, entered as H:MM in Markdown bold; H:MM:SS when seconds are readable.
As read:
**8:33**
